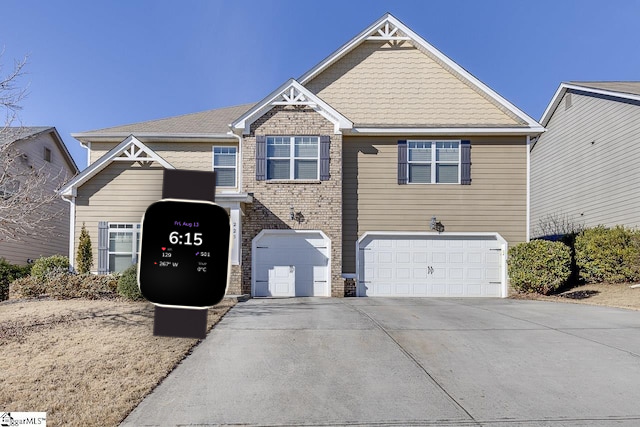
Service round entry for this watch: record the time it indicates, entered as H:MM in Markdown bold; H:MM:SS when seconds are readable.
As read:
**6:15**
